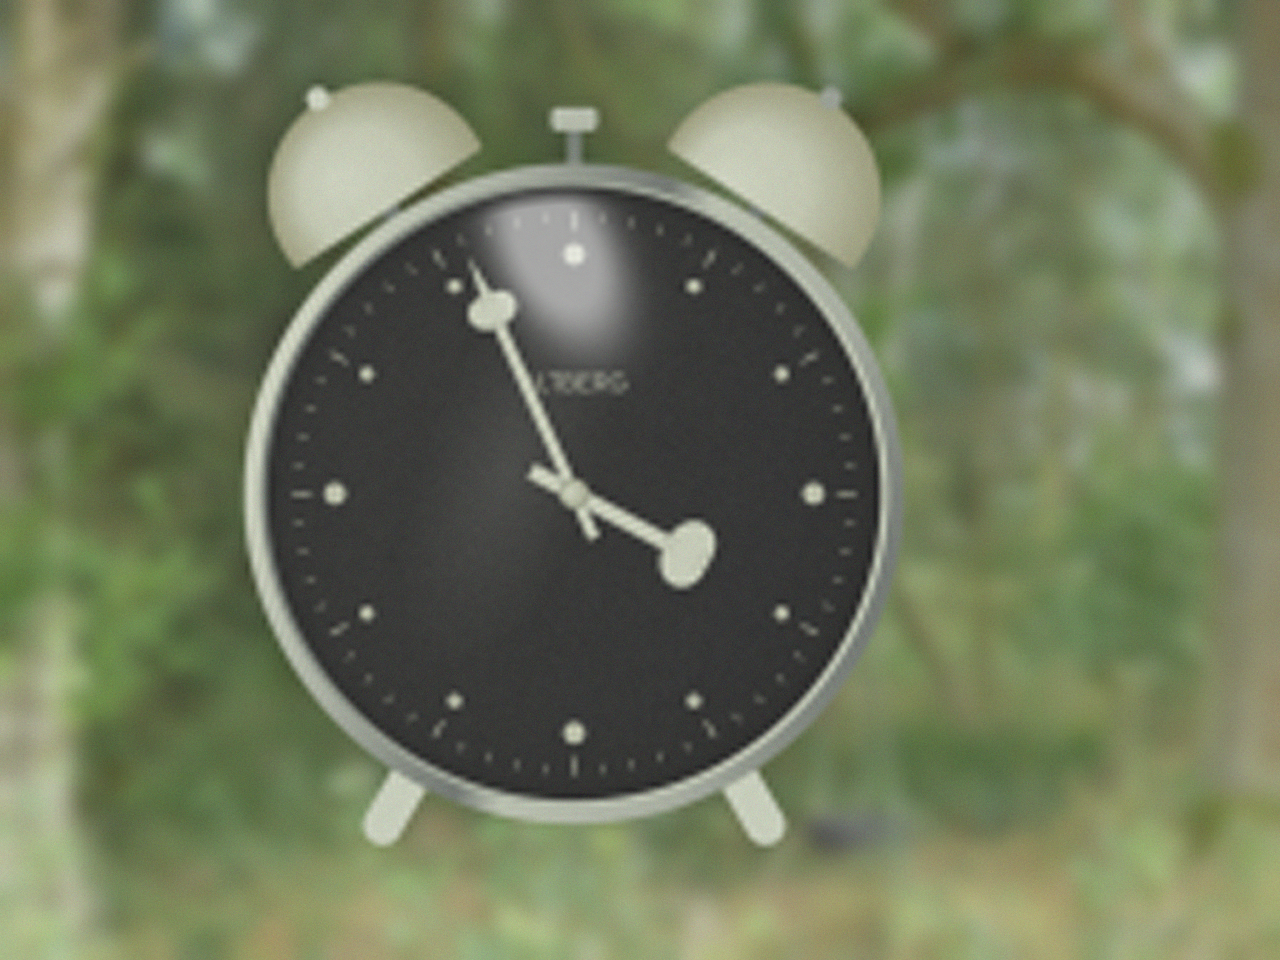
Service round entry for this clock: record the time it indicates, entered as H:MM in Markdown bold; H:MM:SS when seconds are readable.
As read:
**3:56**
